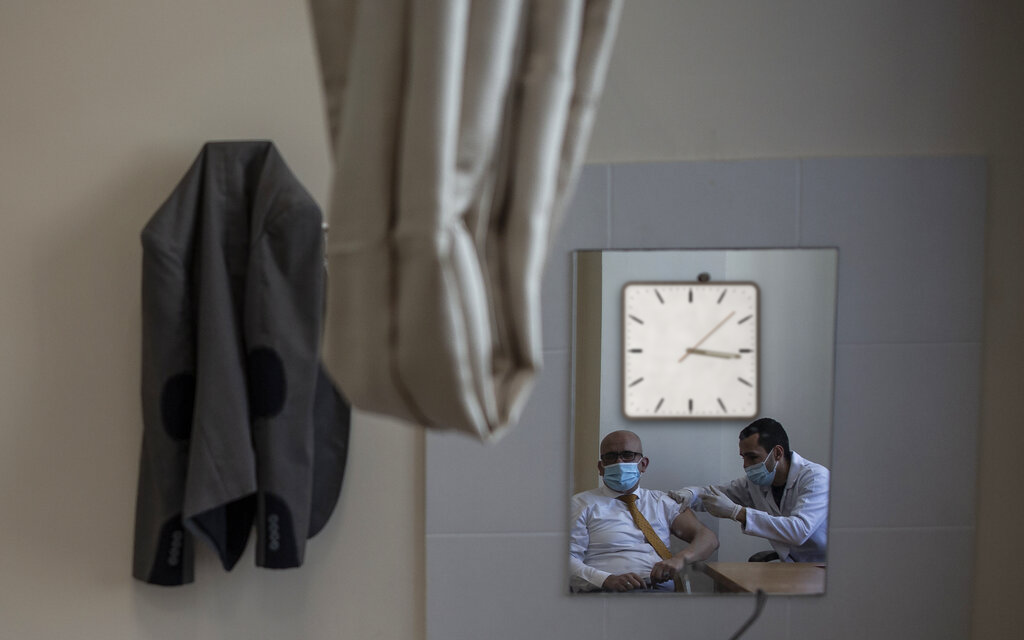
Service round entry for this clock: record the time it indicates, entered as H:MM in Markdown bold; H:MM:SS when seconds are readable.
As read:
**3:16:08**
